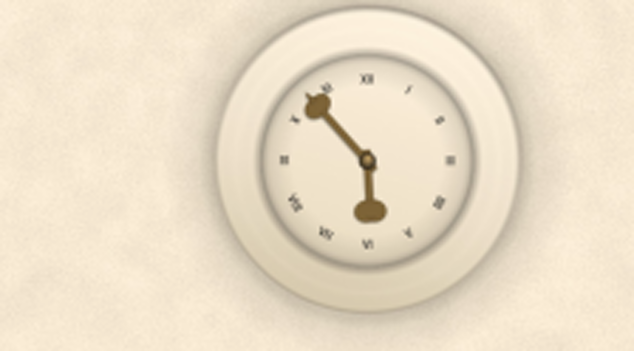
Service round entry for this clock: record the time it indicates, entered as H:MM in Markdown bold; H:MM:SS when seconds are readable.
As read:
**5:53**
